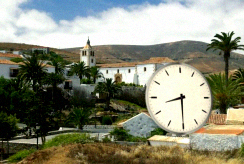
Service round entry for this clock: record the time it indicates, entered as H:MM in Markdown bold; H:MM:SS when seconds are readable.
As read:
**8:30**
